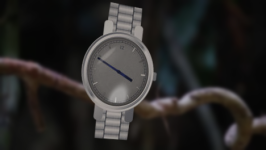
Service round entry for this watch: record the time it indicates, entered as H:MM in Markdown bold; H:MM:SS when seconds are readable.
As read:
**3:49**
